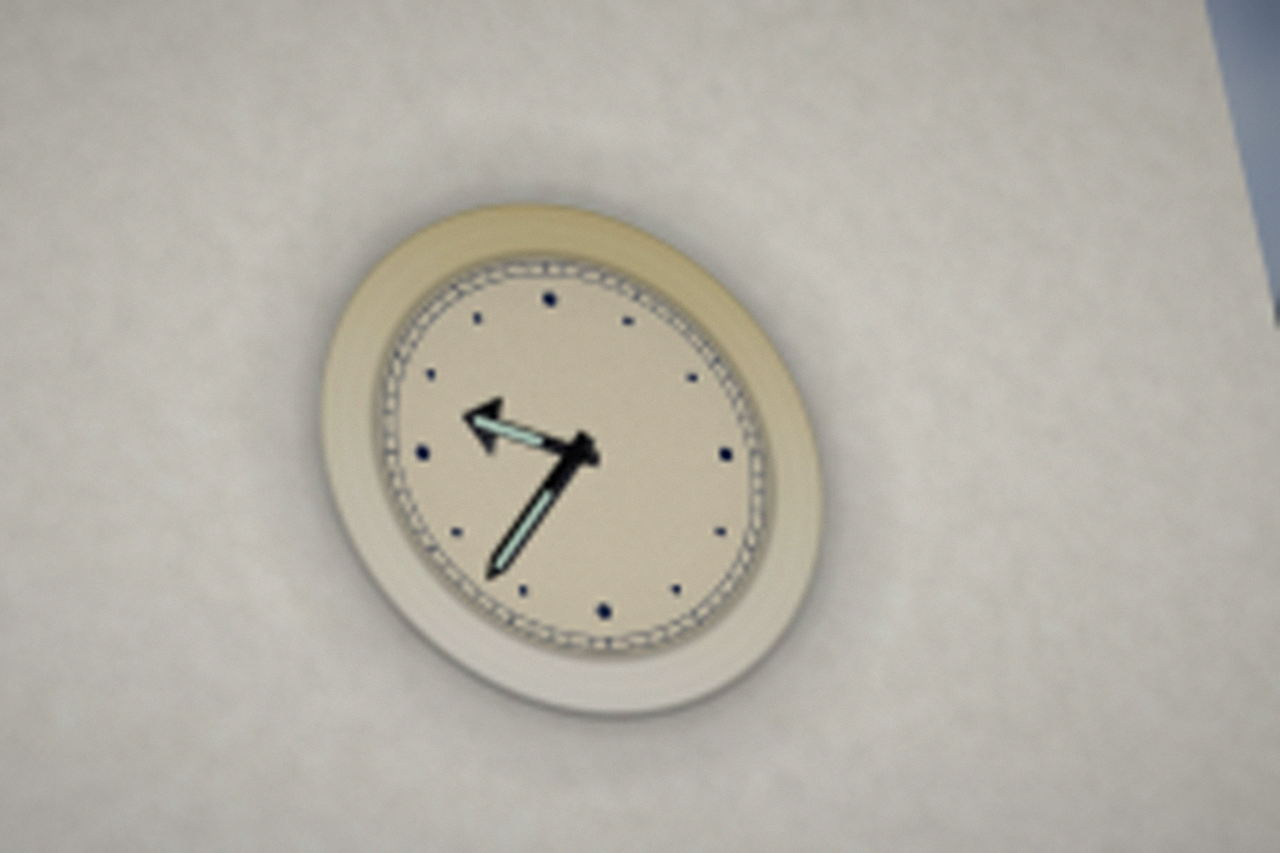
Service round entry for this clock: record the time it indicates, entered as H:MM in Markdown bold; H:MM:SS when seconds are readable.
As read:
**9:37**
